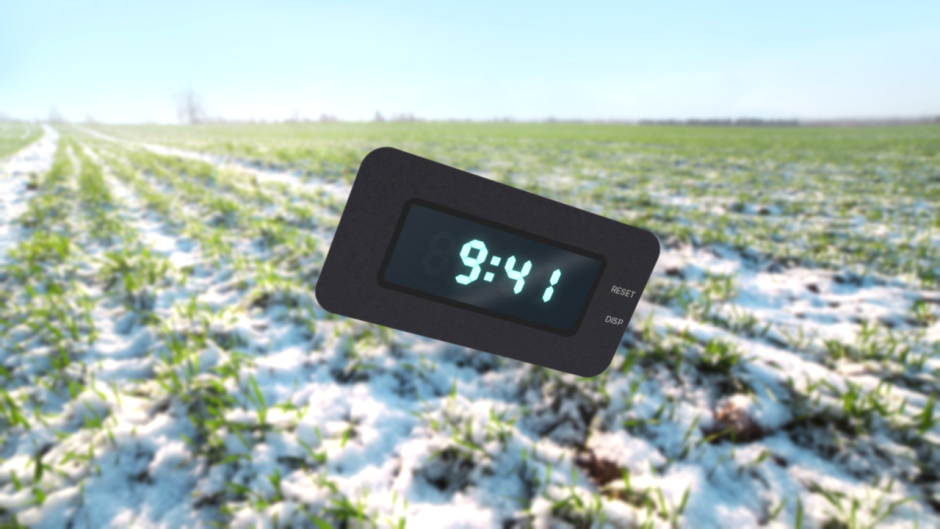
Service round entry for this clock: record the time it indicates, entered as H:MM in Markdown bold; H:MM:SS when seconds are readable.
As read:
**9:41**
